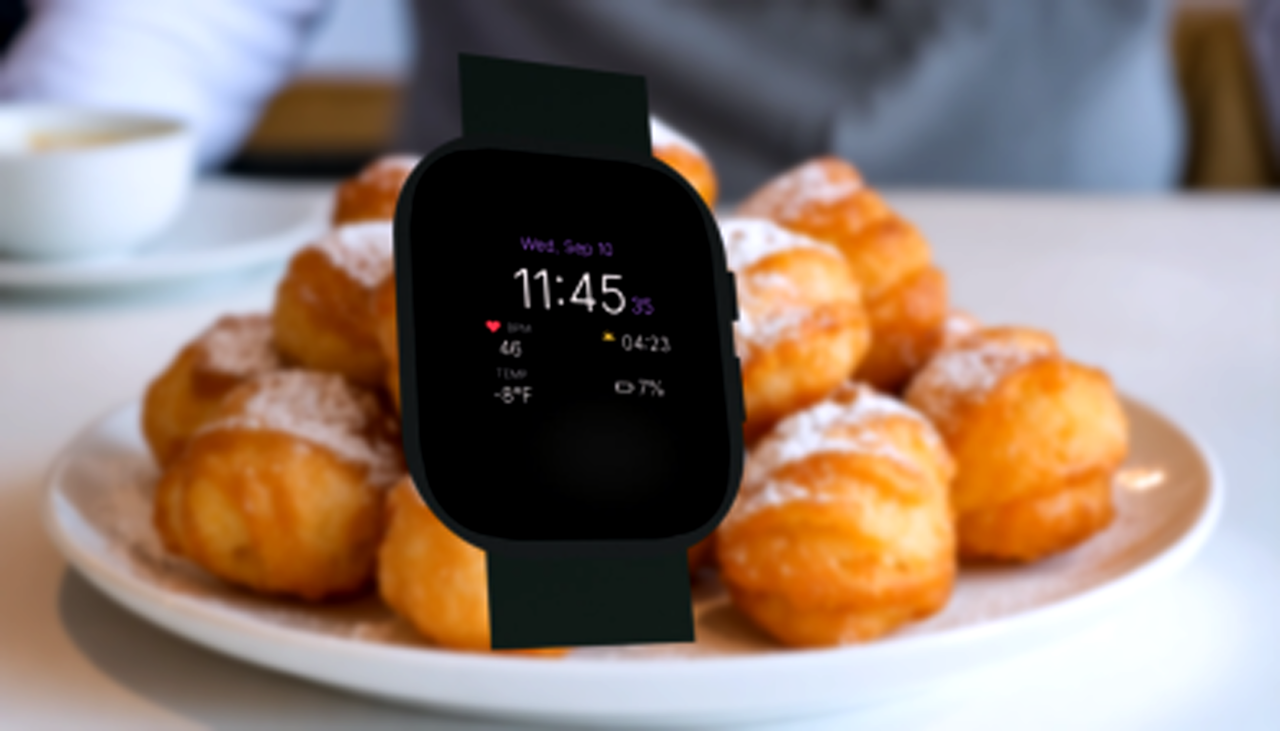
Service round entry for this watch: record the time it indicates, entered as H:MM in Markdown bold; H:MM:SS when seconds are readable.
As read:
**11:45**
